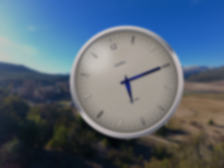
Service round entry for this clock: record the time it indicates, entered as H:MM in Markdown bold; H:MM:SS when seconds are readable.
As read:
**6:15**
